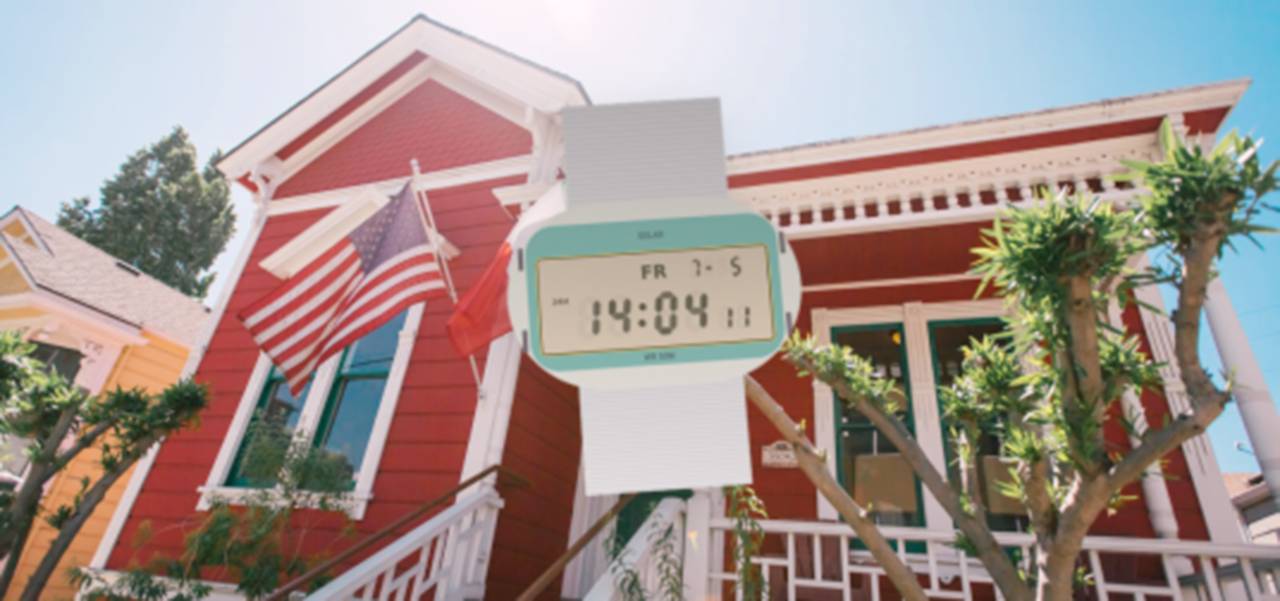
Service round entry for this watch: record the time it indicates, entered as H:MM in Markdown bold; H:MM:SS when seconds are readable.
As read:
**14:04:11**
